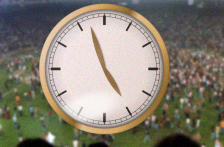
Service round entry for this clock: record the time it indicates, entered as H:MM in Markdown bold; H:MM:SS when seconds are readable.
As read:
**4:57**
